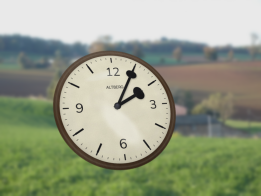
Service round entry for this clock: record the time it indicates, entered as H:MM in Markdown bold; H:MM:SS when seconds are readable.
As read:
**2:05**
